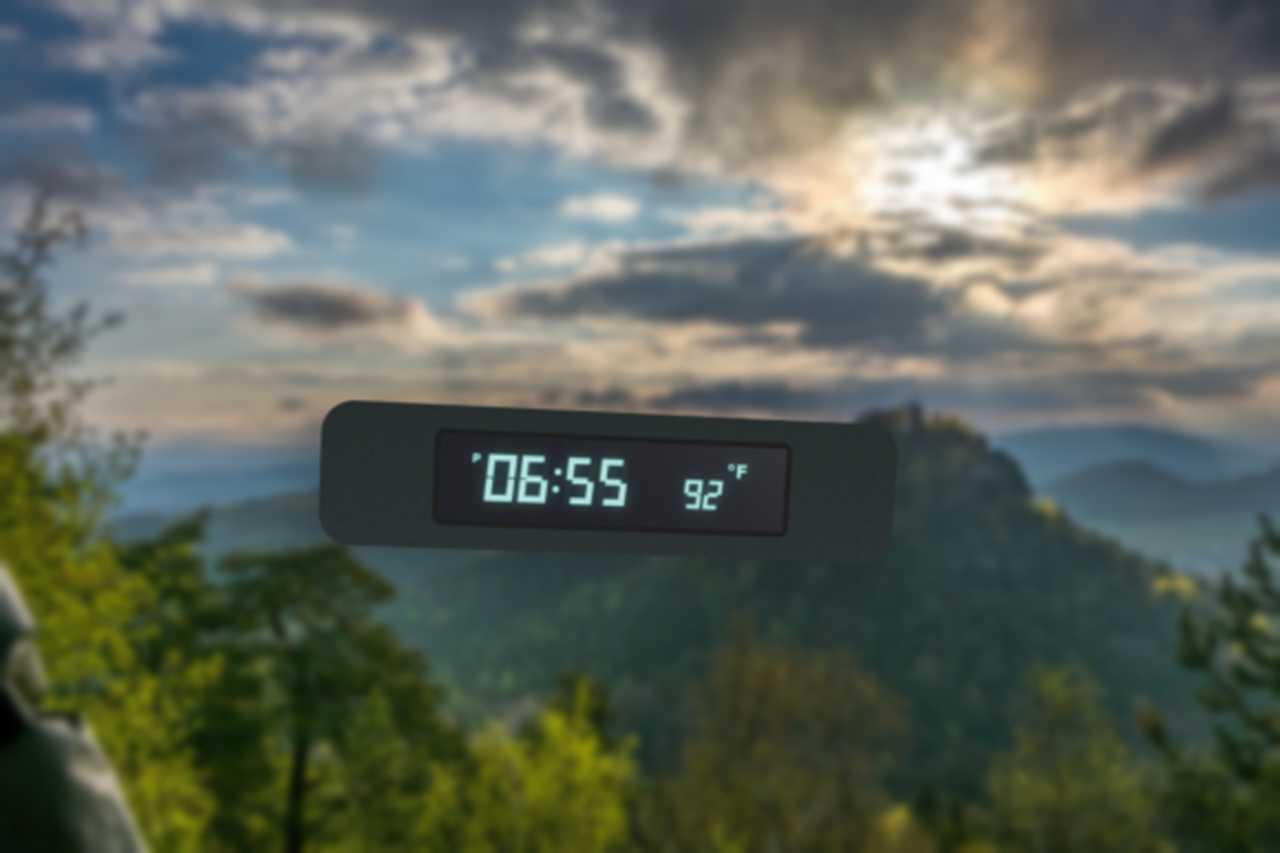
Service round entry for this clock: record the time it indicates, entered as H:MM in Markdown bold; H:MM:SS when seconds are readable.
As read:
**6:55**
